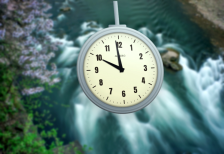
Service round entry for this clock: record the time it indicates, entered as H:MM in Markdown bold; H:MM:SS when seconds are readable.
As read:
**9:59**
